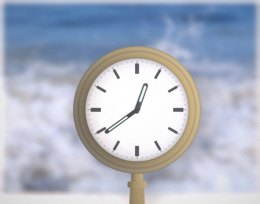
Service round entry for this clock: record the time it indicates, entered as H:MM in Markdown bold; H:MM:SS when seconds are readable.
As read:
**12:39**
